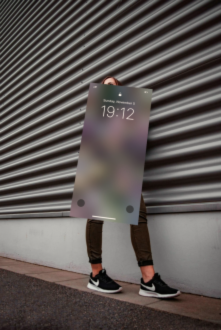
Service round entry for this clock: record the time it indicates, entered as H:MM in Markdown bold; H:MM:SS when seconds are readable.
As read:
**19:12**
